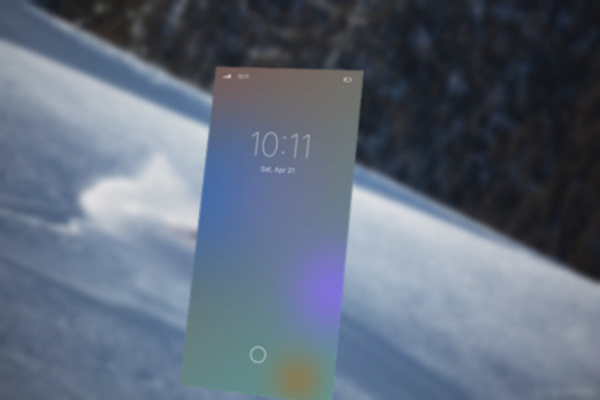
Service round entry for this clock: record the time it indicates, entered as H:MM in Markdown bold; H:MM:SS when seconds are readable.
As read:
**10:11**
